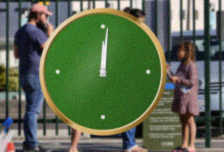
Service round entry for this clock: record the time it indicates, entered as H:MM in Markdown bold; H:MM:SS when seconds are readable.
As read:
**12:01**
